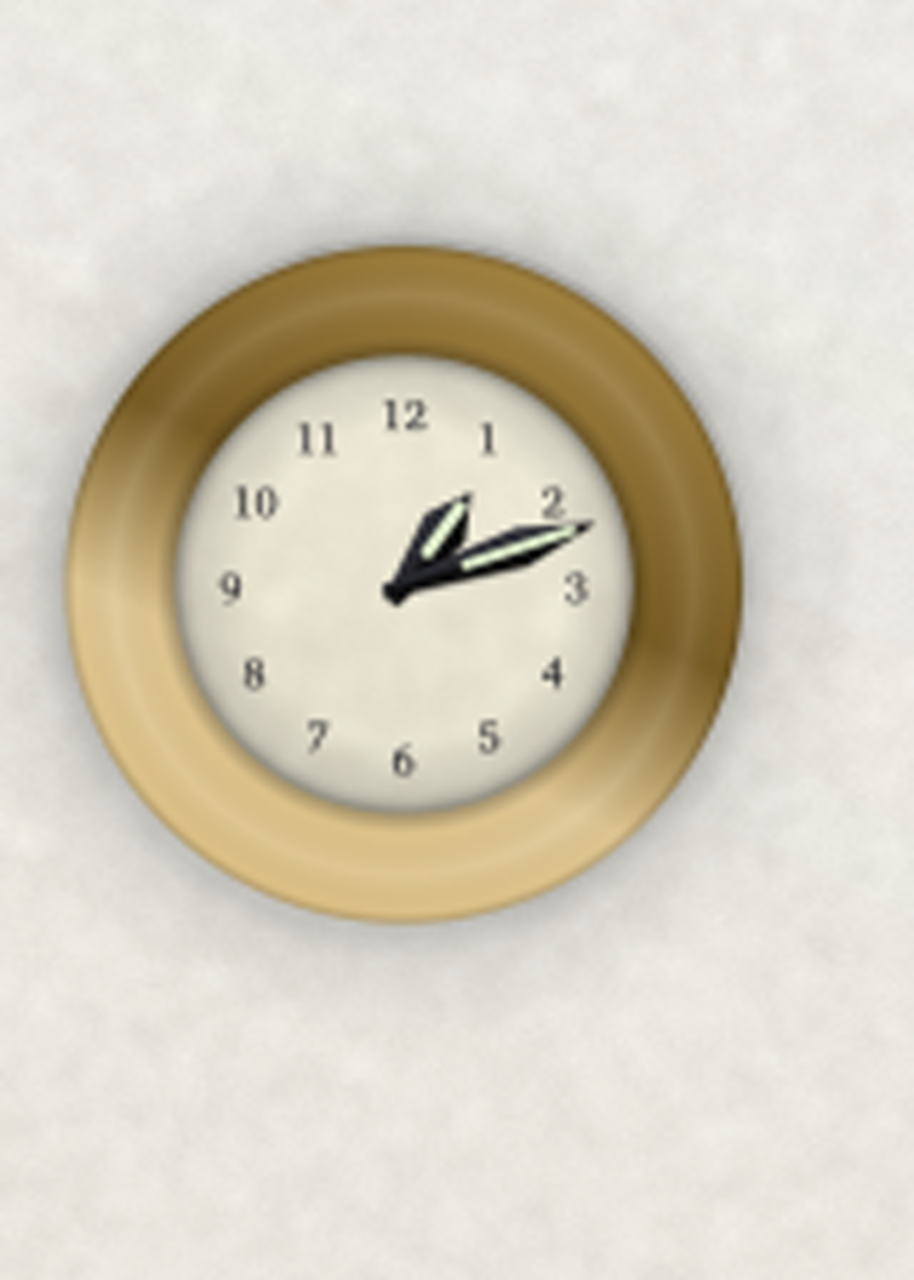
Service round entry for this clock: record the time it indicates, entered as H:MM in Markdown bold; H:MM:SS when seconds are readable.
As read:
**1:12**
